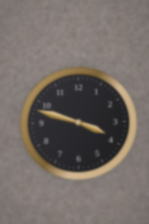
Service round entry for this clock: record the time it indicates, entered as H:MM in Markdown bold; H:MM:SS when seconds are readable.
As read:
**3:48**
